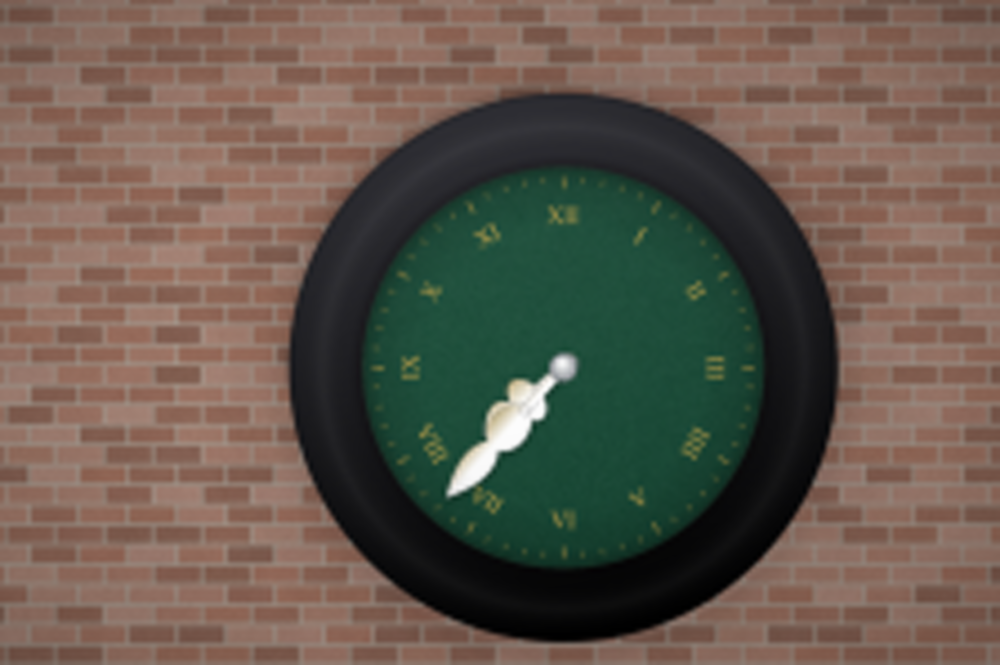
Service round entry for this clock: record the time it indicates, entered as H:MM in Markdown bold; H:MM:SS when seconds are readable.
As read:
**7:37**
